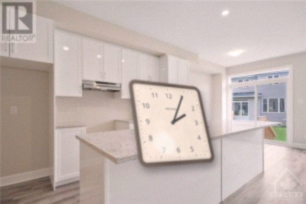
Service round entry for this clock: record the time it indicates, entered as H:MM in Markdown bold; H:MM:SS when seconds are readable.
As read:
**2:05**
